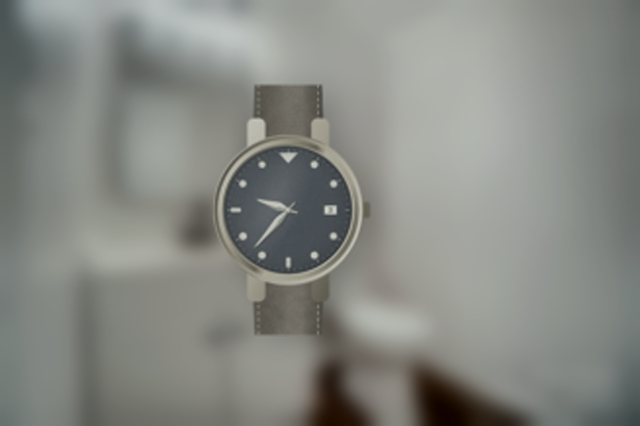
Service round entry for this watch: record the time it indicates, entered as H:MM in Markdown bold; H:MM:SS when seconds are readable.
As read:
**9:37**
